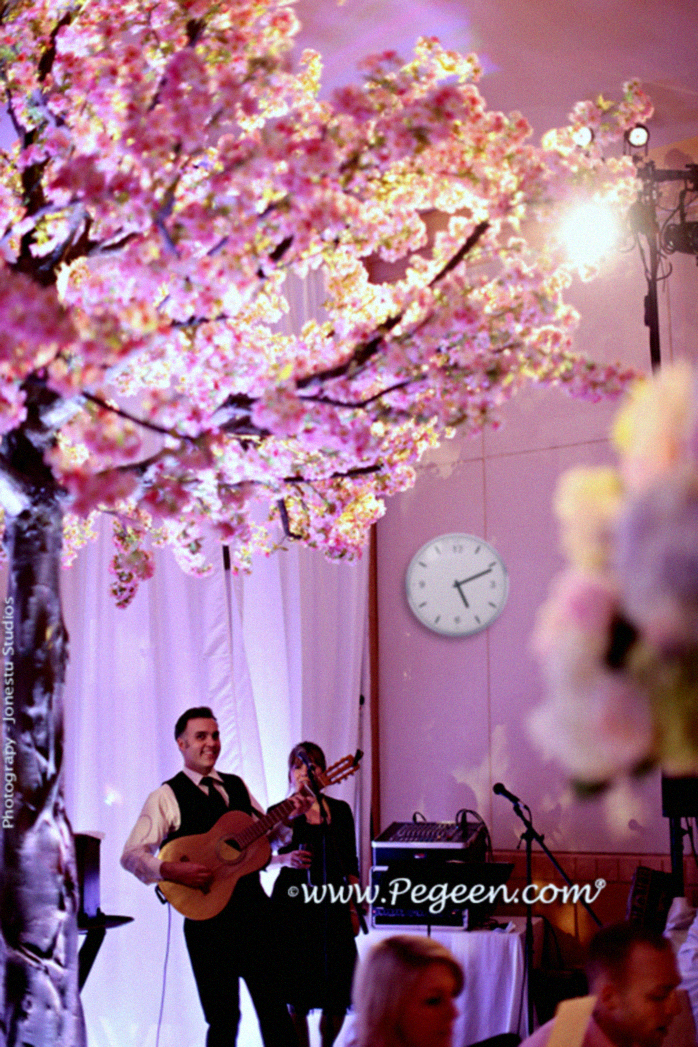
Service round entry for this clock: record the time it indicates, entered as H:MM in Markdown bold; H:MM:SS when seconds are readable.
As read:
**5:11**
